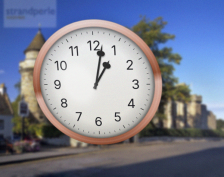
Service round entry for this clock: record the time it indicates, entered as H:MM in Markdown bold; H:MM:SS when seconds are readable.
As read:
**1:02**
